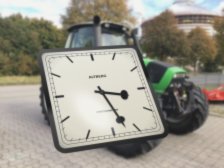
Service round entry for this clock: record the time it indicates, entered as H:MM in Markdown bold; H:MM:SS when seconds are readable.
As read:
**3:27**
